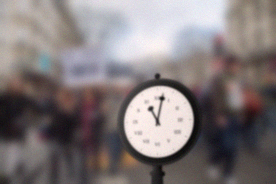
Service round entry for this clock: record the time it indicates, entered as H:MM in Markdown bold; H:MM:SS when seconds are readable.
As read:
**11:02**
